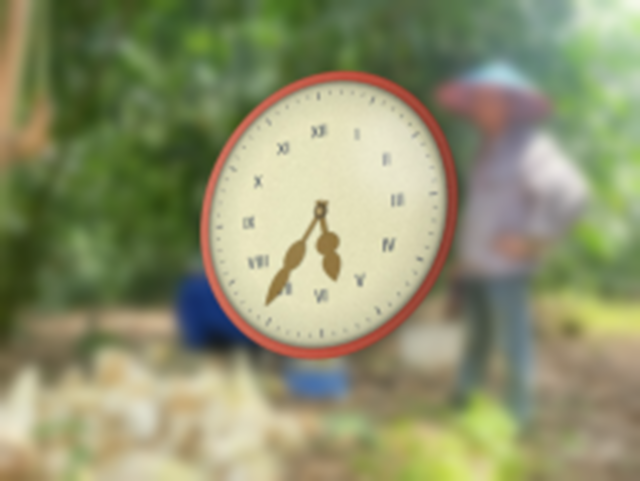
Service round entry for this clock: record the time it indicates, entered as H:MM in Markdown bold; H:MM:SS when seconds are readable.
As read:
**5:36**
